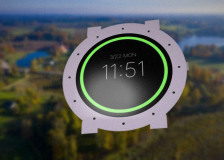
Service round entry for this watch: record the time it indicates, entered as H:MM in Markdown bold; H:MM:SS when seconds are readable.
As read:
**11:51**
